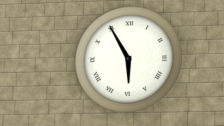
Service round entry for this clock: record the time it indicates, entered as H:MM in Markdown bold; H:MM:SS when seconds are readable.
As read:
**5:55**
